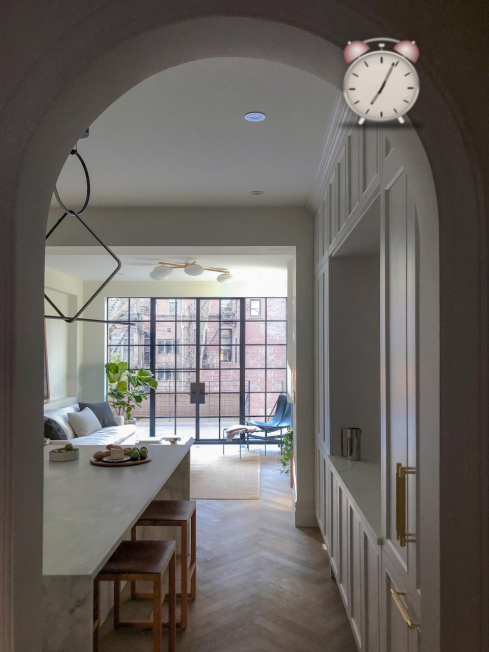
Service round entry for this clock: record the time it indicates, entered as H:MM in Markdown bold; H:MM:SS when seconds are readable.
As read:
**7:04**
